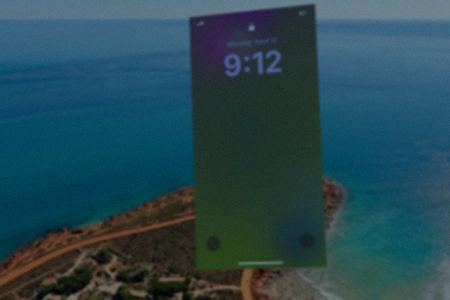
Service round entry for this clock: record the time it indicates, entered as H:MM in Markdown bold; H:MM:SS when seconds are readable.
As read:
**9:12**
